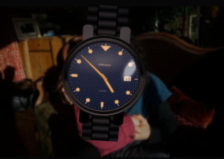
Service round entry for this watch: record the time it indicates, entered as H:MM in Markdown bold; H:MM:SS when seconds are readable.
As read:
**4:52**
